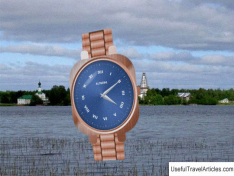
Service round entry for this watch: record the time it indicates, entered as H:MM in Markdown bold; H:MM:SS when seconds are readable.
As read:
**4:10**
